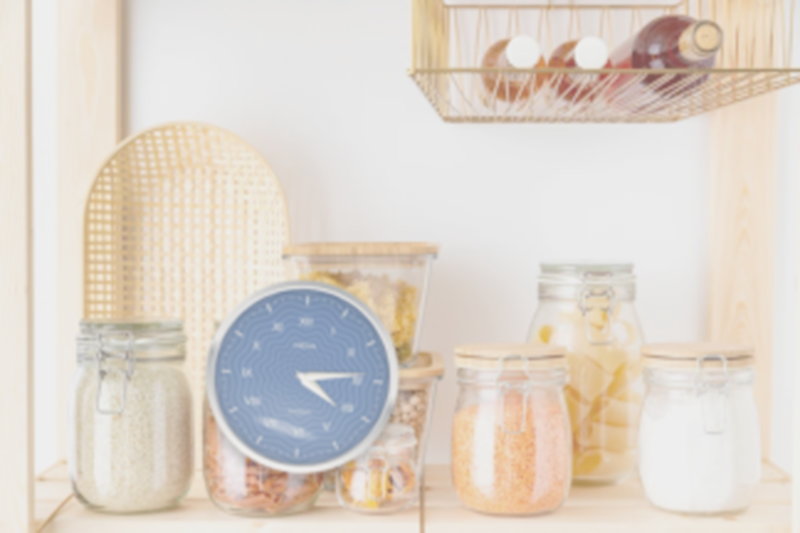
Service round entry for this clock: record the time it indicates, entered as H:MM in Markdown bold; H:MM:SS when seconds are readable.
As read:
**4:14**
